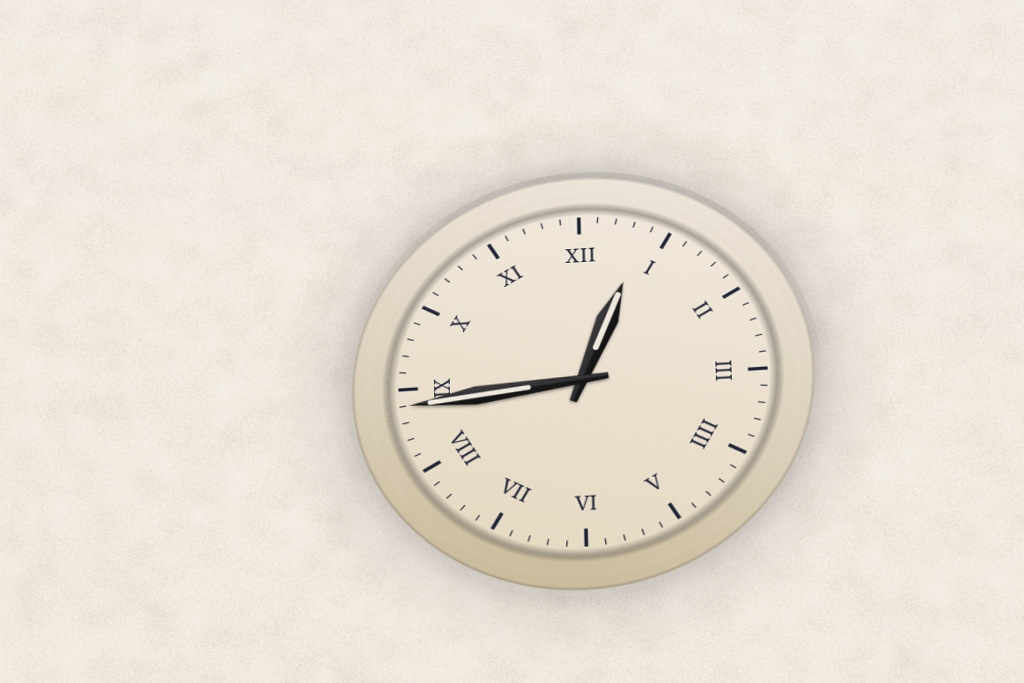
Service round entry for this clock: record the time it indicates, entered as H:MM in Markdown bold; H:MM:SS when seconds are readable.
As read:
**12:44**
